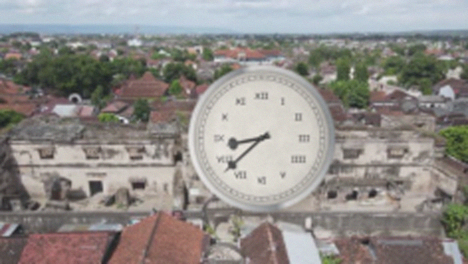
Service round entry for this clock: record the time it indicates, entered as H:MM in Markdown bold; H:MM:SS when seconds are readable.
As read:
**8:38**
